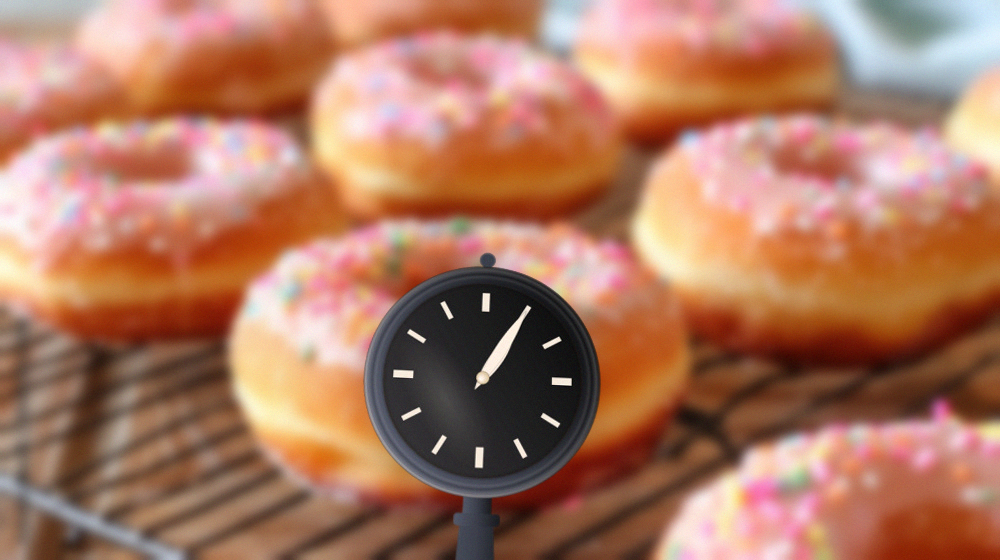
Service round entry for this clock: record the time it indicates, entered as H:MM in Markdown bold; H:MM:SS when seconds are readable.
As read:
**1:05**
